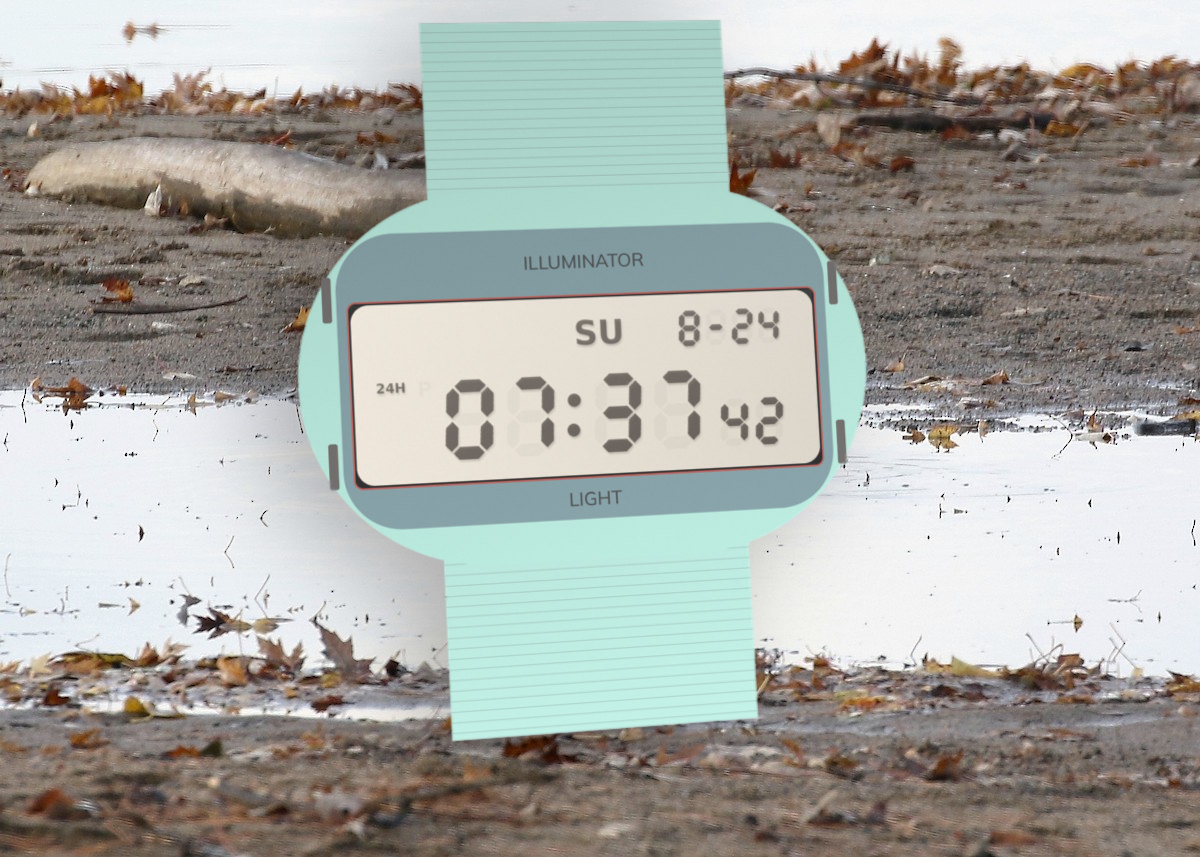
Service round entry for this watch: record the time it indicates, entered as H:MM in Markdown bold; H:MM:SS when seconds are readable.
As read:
**7:37:42**
